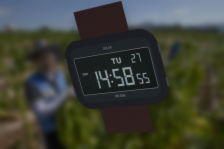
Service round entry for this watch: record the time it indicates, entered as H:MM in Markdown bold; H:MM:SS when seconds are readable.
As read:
**14:58:55**
